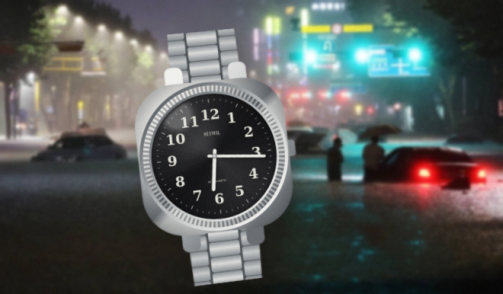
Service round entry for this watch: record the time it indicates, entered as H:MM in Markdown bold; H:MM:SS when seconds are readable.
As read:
**6:16**
